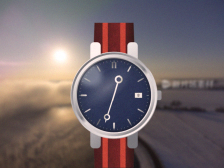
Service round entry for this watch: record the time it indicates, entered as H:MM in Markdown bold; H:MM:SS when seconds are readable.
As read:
**12:33**
